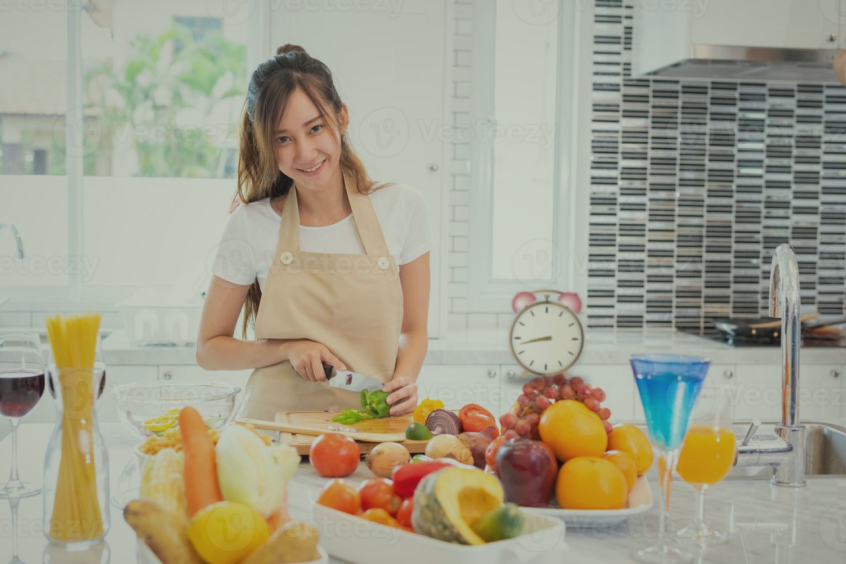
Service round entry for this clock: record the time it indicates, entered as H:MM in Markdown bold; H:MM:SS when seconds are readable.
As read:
**8:43**
